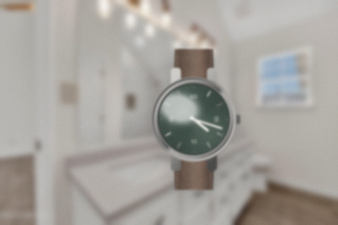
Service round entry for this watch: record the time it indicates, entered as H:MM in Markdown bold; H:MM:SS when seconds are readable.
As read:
**4:18**
